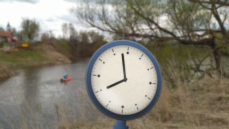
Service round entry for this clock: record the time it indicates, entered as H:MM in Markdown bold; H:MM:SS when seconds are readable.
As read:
**7:58**
